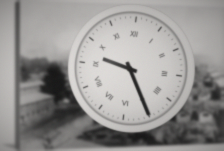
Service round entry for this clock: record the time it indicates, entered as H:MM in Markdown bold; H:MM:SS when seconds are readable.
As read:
**9:25**
